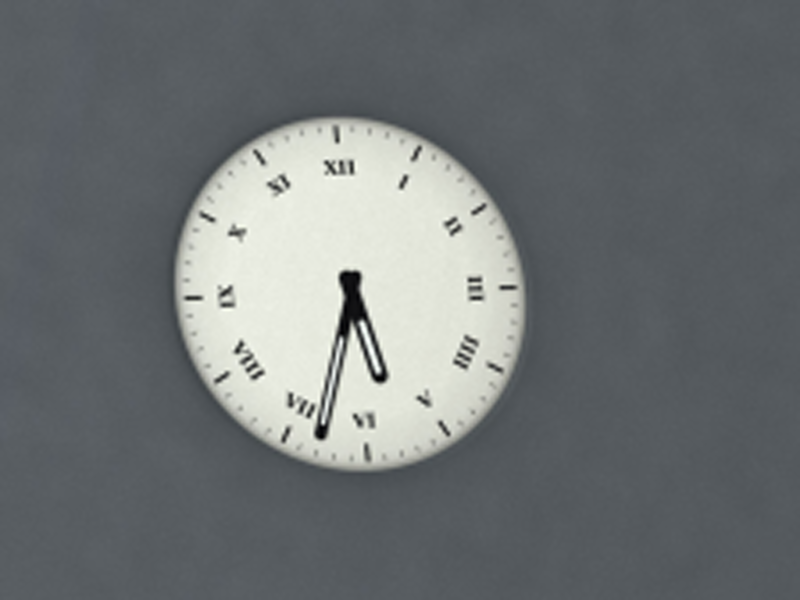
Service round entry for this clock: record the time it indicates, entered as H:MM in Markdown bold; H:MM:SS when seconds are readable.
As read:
**5:33**
